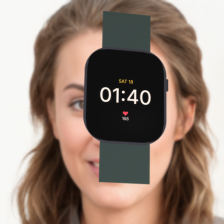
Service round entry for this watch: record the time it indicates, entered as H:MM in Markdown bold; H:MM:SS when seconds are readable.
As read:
**1:40**
